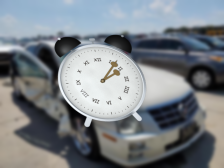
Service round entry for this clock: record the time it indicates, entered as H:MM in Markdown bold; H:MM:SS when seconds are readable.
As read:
**2:07**
